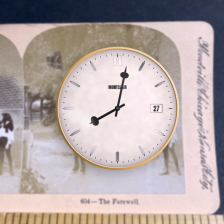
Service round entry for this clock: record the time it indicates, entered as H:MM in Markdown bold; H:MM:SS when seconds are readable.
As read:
**8:02**
